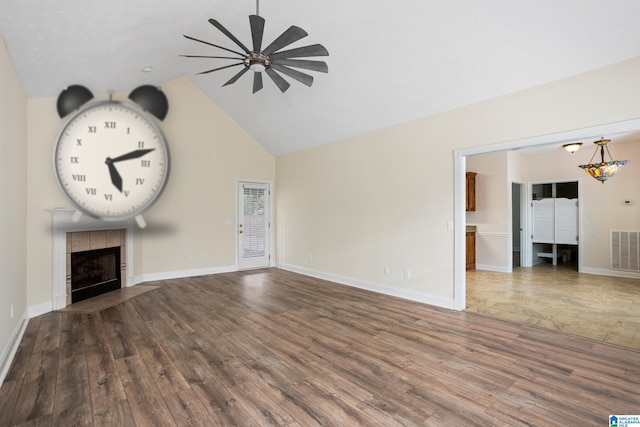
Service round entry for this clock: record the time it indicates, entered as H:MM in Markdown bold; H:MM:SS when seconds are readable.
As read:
**5:12**
